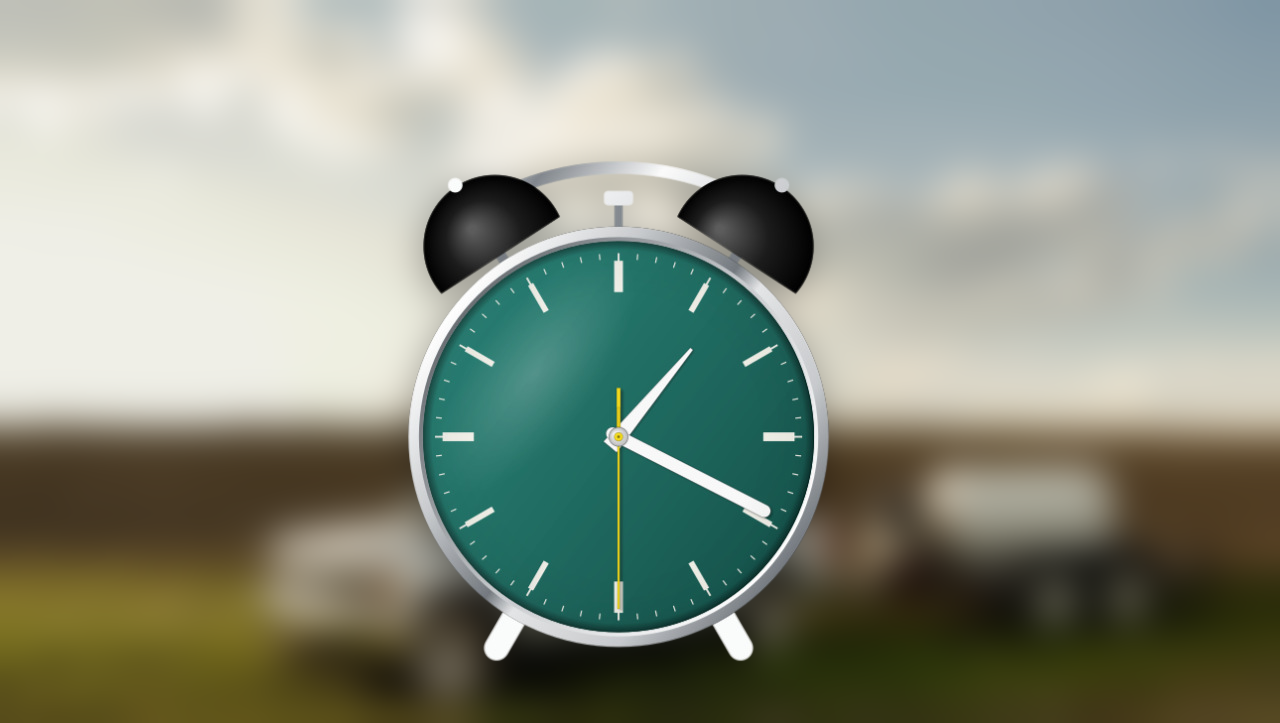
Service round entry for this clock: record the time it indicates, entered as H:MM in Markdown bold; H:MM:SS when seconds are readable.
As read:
**1:19:30**
